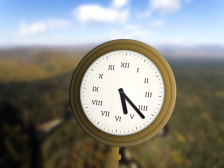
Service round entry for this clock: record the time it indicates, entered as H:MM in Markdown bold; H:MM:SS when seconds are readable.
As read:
**5:22**
